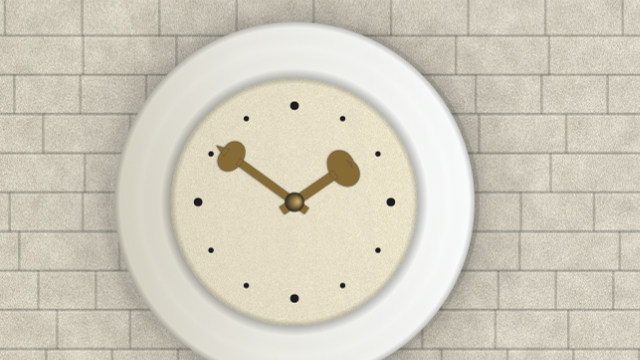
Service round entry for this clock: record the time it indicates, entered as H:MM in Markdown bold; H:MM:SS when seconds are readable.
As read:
**1:51**
